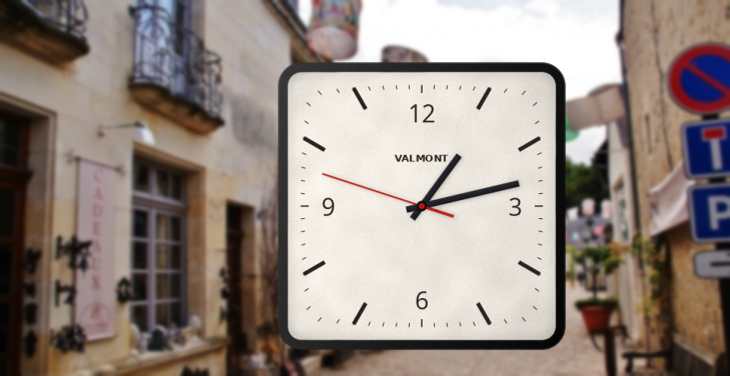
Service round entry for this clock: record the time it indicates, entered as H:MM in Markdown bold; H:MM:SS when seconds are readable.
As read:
**1:12:48**
